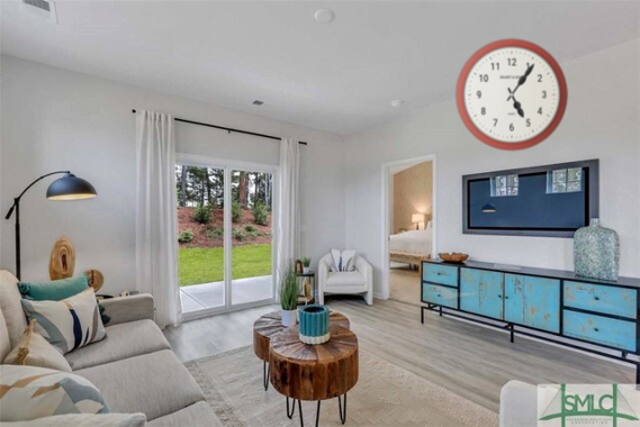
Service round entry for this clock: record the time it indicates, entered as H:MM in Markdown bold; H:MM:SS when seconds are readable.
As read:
**5:06**
